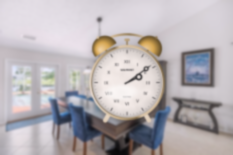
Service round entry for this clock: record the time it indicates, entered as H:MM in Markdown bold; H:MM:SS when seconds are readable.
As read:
**2:09**
